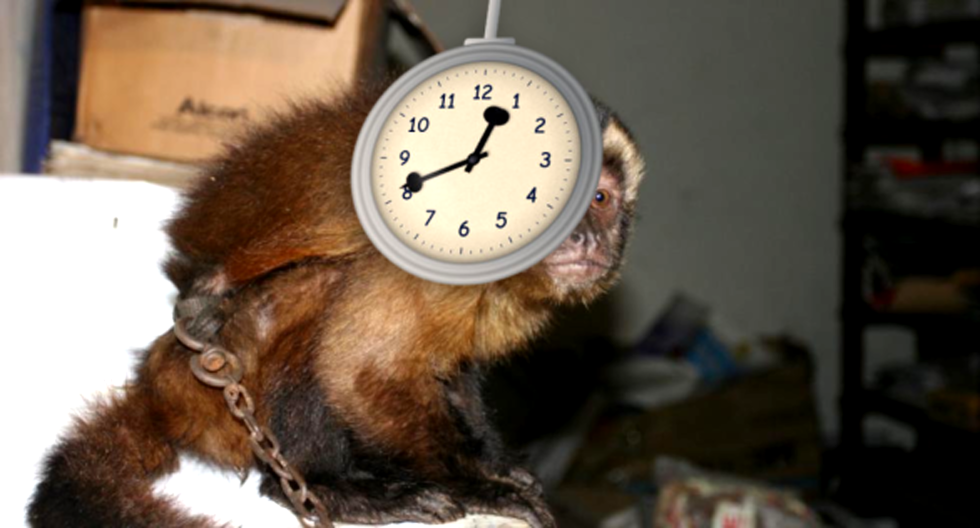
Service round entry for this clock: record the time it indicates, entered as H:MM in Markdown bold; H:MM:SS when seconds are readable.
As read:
**12:41**
